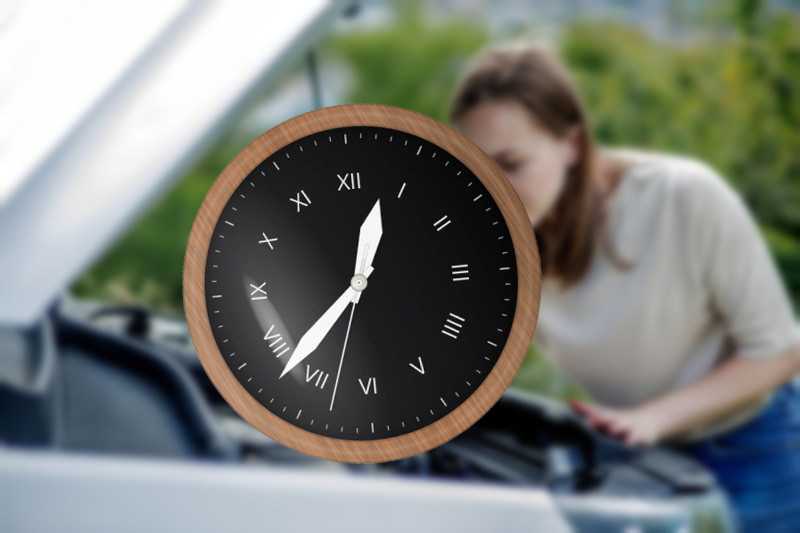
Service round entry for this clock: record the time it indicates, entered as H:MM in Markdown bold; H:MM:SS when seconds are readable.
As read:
**12:37:33**
